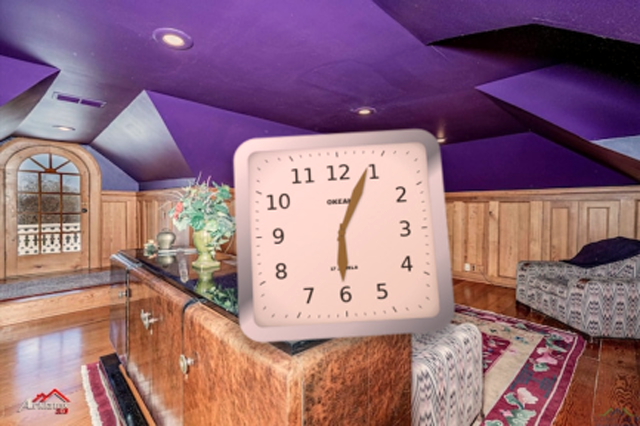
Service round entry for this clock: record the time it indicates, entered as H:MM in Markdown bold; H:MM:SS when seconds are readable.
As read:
**6:04**
